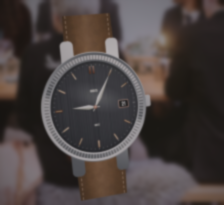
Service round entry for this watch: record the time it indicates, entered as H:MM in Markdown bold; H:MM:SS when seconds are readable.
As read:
**9:05**
